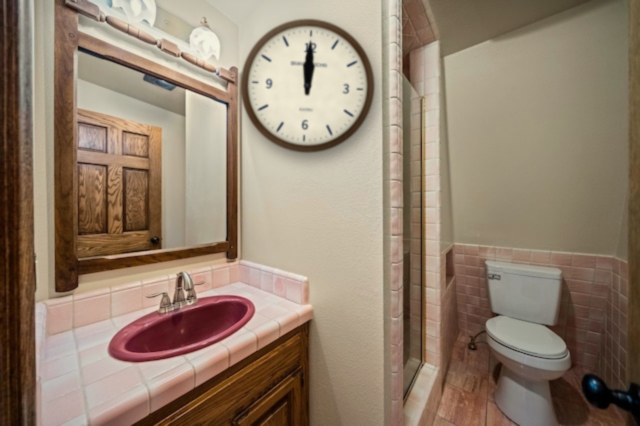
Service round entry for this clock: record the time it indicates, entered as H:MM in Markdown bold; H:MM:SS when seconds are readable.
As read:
**12:00**
